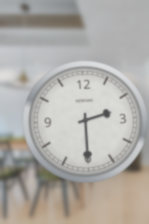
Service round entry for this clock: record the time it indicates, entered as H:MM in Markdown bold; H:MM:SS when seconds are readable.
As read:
**2:30**
